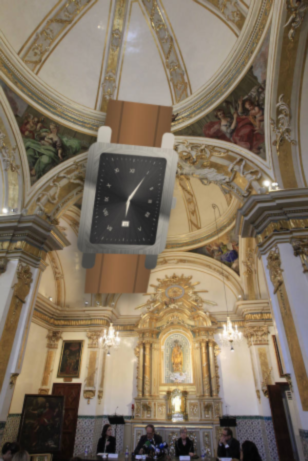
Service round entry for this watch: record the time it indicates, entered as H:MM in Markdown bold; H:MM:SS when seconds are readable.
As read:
**6:05**
